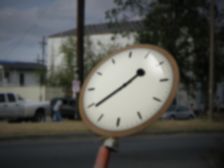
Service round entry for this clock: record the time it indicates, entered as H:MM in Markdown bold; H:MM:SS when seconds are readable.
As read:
**1:39**
